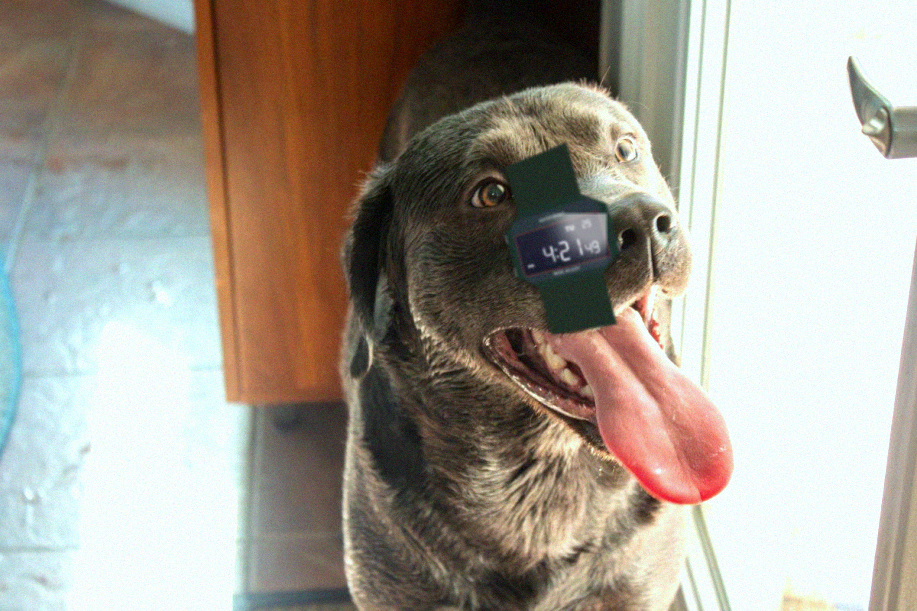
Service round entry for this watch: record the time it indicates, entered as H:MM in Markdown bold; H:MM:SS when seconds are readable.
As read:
**4:21**
